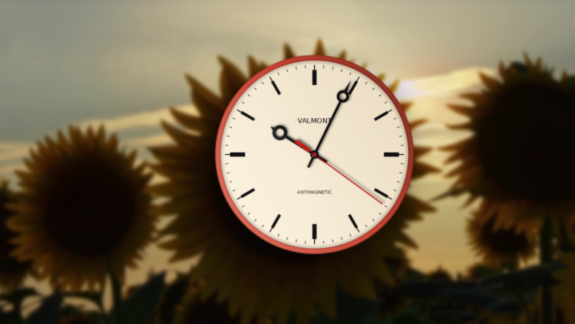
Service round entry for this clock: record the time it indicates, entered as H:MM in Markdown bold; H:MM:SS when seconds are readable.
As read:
**10:04:21**
